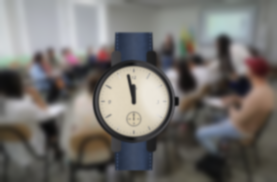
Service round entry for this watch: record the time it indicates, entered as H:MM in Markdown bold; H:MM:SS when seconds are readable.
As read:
**11:58**
